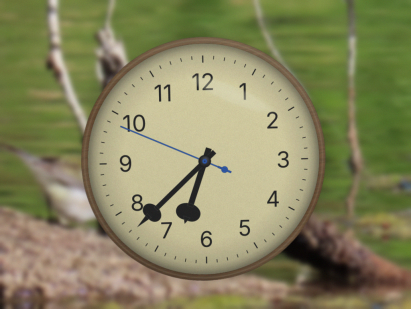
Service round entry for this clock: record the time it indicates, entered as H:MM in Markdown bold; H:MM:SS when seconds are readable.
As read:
**6:37:49**
